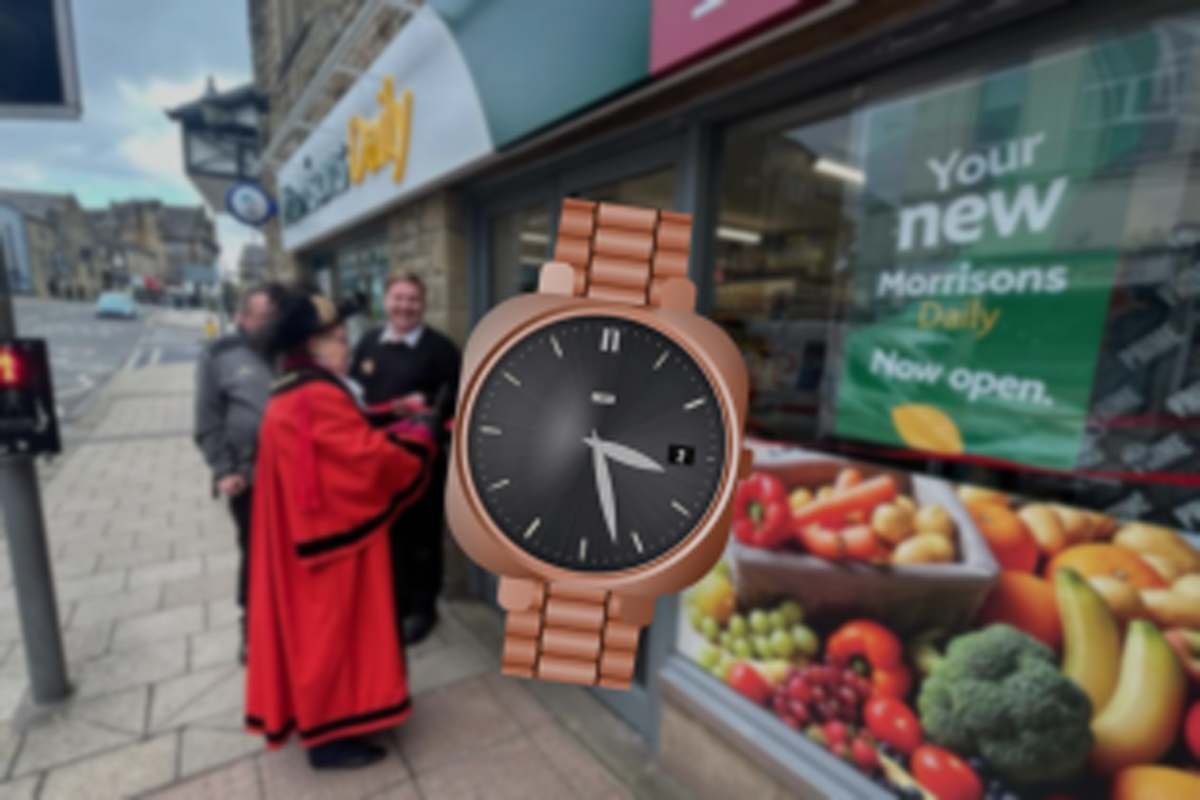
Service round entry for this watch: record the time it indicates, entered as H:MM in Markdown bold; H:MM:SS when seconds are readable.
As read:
**3:27**
